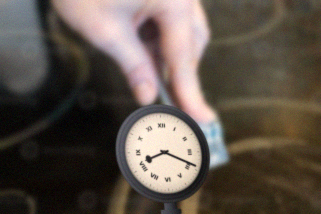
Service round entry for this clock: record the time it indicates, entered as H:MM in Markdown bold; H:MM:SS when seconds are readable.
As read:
**8:19**
